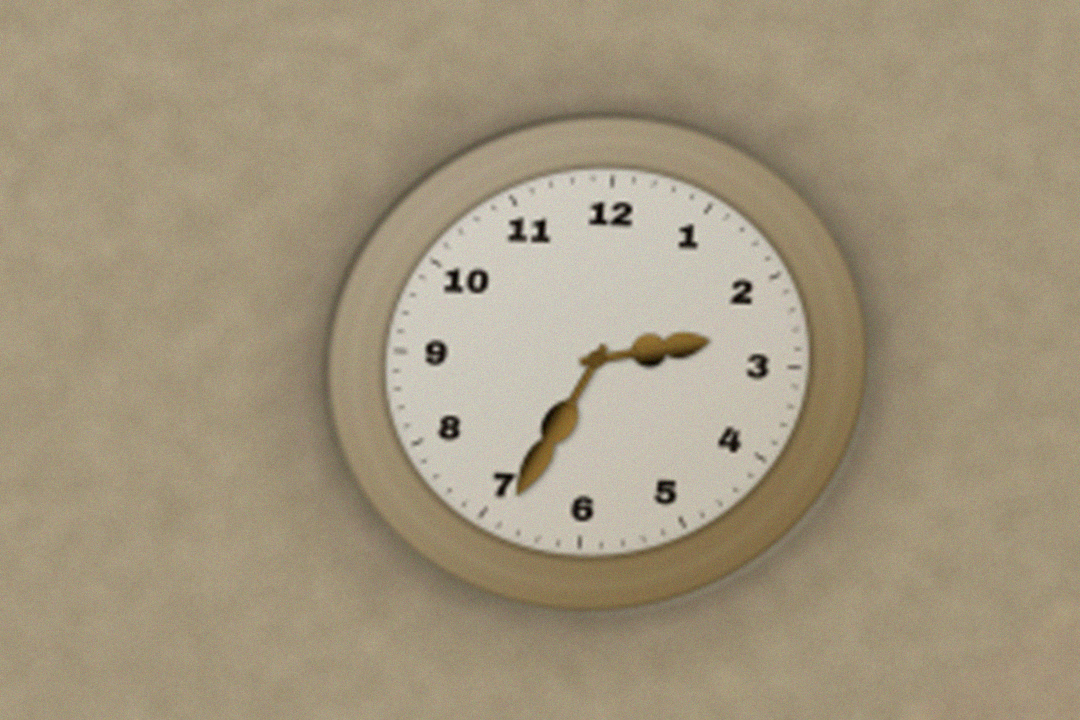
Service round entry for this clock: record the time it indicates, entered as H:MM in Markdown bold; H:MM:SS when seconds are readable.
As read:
**2:34**
